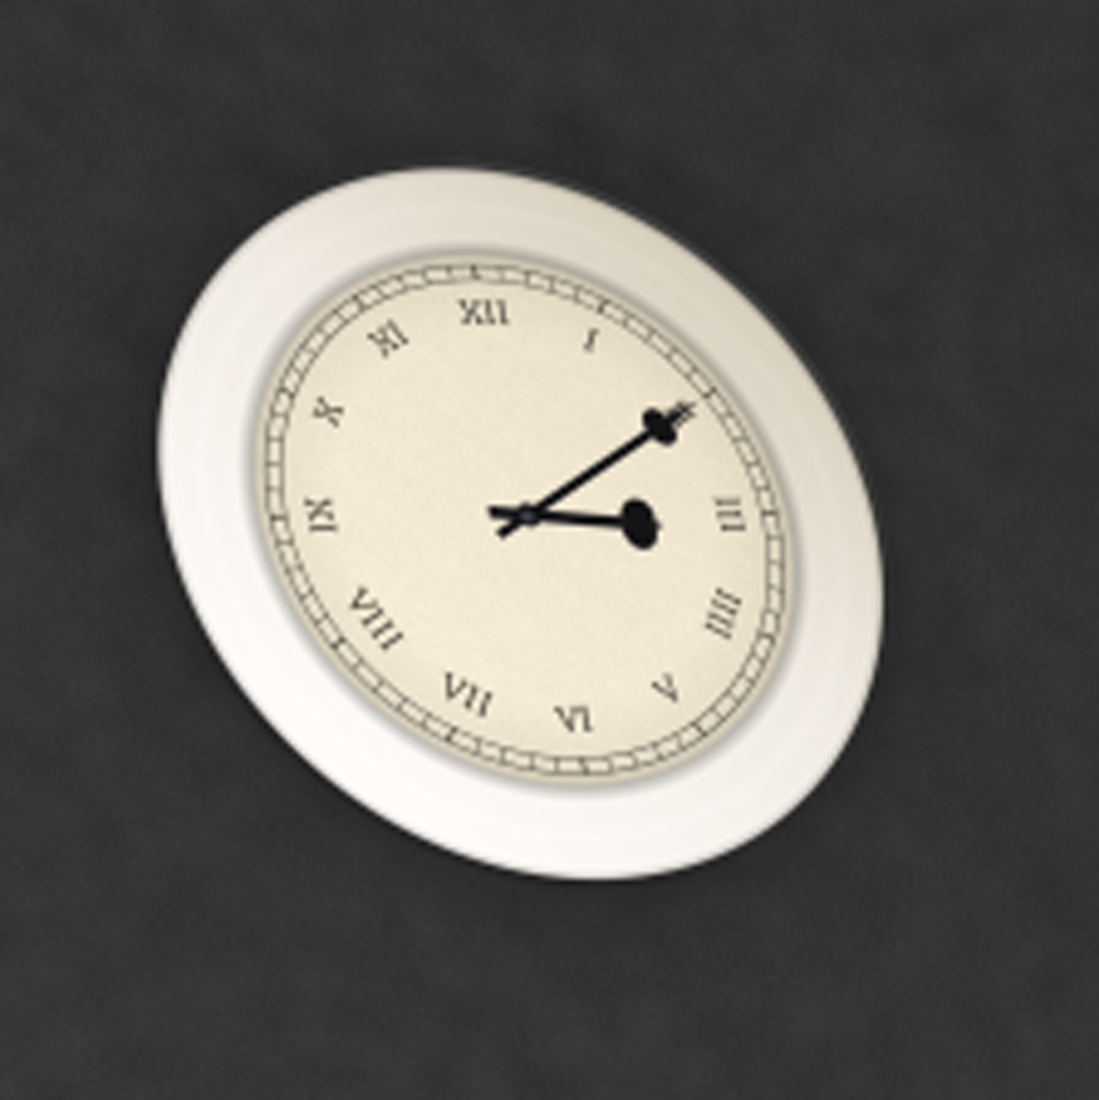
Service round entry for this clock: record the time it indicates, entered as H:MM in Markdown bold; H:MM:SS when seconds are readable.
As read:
**3:10**
